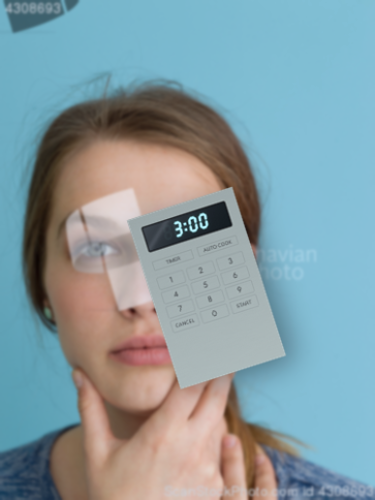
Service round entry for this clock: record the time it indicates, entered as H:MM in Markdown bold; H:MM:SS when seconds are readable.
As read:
**3:00**
